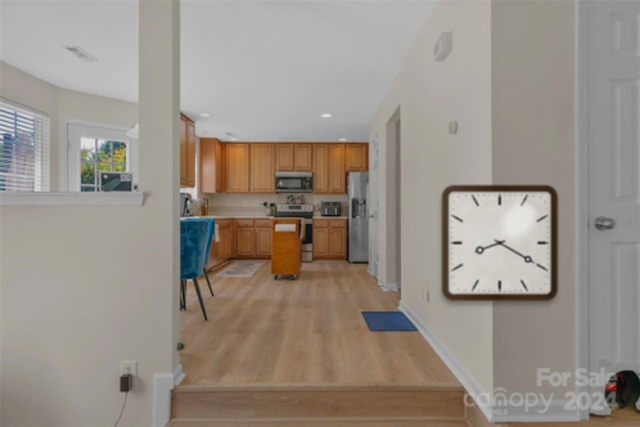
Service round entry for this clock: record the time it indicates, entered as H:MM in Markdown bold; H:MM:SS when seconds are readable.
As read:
**8:20**
